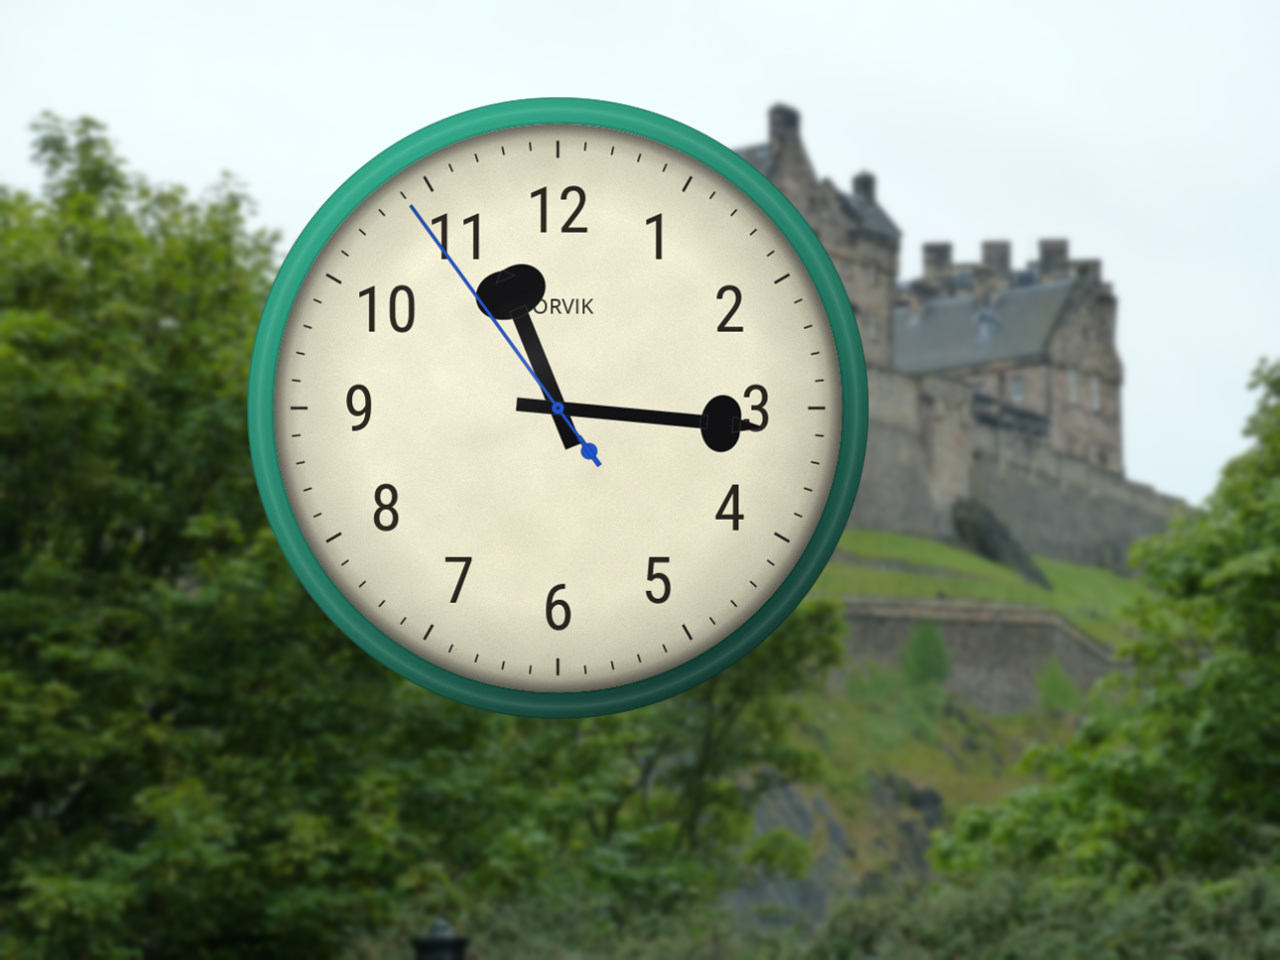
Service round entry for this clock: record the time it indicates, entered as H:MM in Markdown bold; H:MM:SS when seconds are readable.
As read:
**11:15:54**
